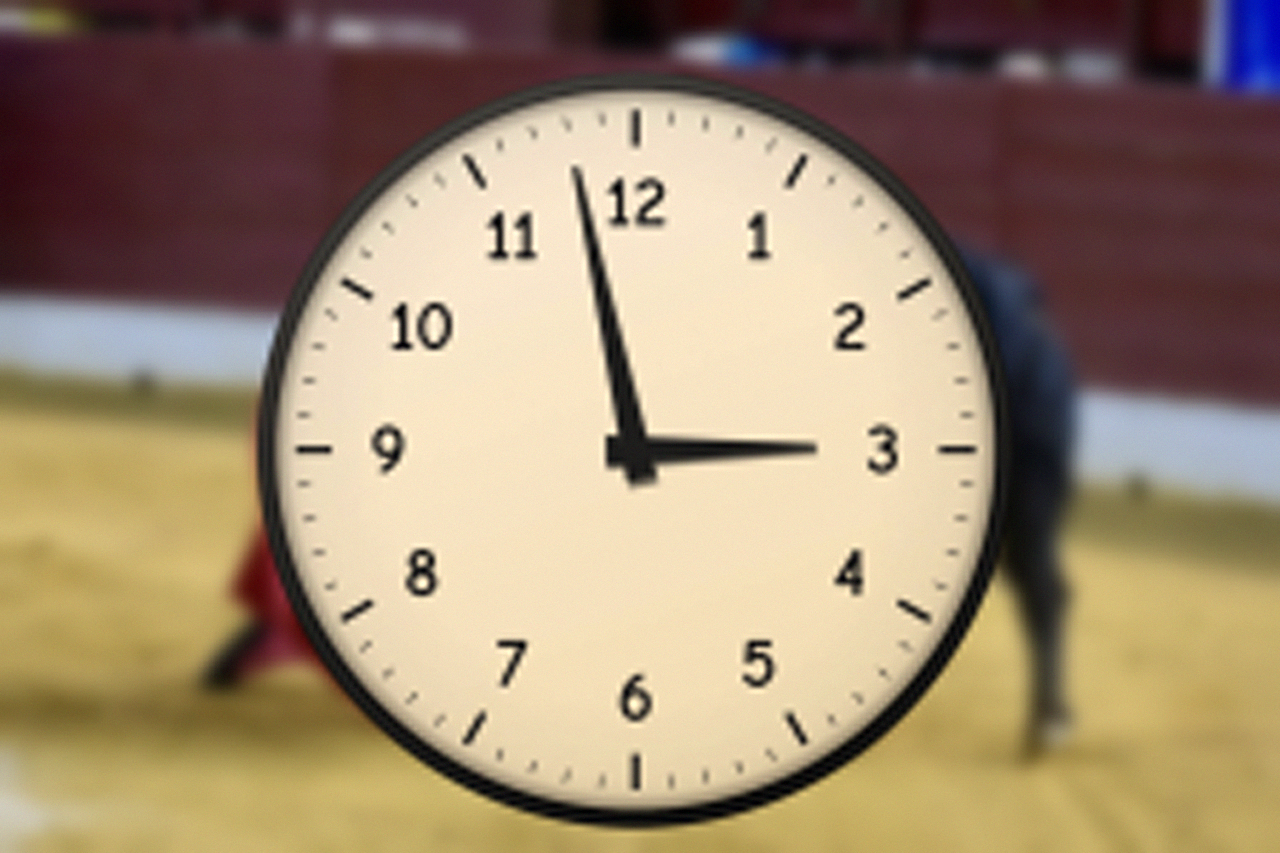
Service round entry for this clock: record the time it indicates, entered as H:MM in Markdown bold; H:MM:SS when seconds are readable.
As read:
**2:58**
